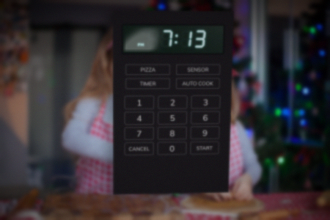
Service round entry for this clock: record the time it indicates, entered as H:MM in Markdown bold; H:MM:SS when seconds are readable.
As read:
**7:13**
